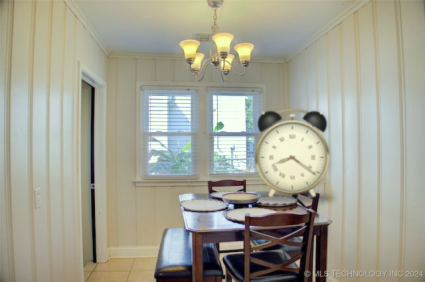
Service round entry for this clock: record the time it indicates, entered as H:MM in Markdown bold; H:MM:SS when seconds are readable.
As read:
**8:21**
